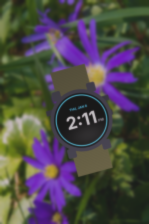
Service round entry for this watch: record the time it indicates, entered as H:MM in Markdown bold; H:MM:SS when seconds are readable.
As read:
**2:11**
